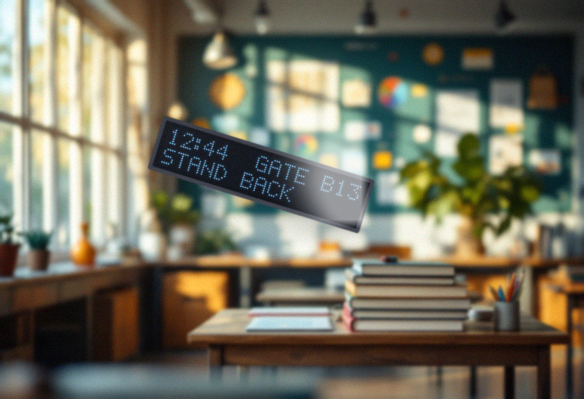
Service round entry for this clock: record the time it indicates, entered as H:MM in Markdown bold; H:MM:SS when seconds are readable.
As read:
**12:44**
